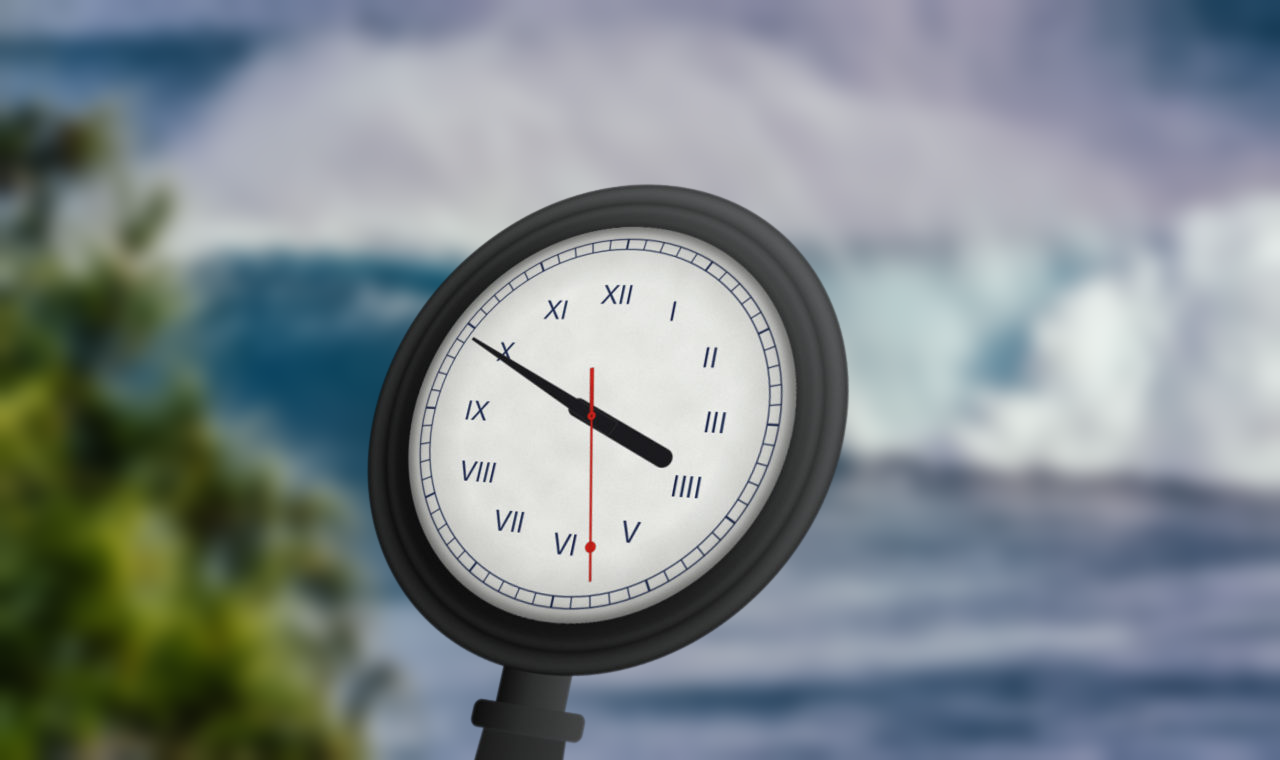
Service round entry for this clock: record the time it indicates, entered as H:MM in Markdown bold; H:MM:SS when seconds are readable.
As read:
**3:49:28**
